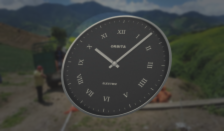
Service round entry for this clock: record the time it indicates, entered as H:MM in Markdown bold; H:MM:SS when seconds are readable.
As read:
**10:07**
